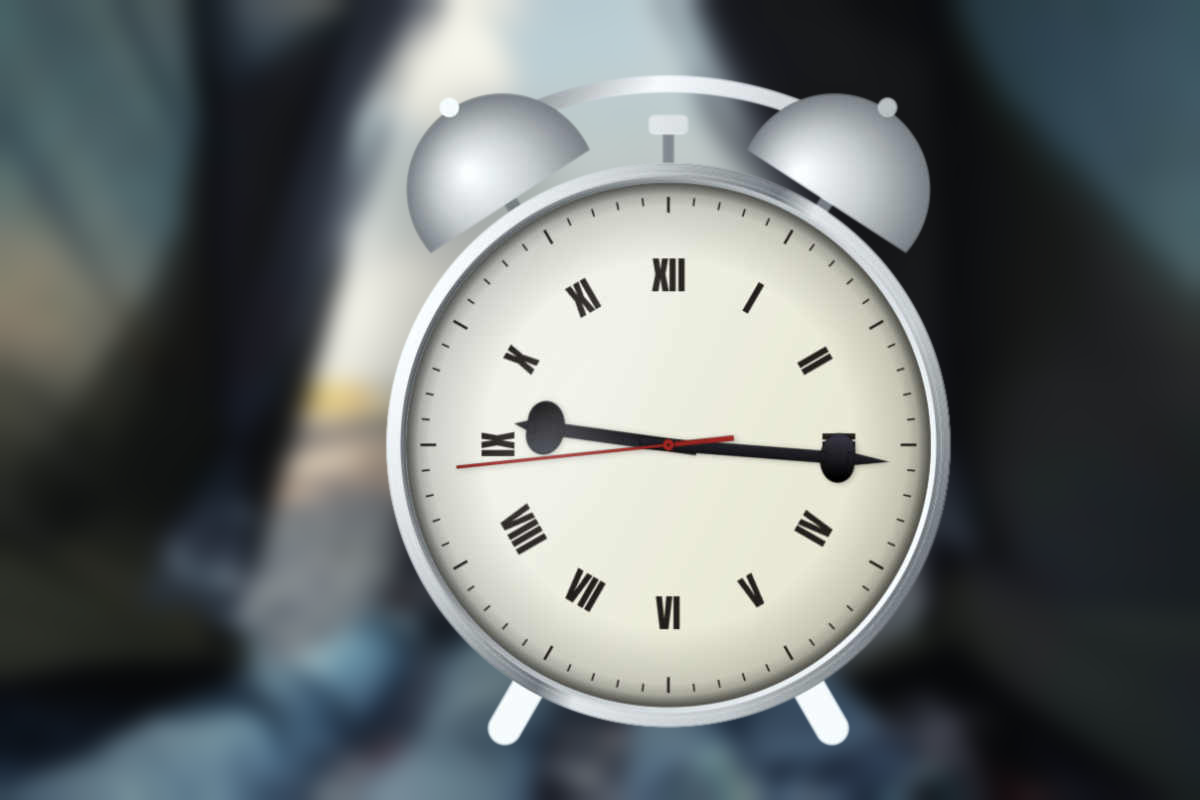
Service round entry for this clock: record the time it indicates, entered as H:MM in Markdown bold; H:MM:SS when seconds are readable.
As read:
**9:15:44**
